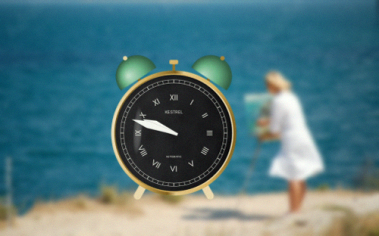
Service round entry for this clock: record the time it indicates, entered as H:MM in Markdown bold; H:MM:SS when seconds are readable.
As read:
**9:48**
